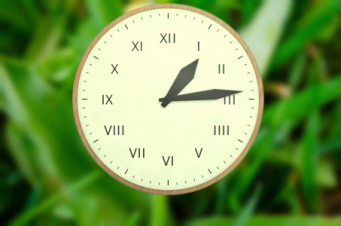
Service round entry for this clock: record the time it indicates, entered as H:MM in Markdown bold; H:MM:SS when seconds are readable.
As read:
**1:14**
